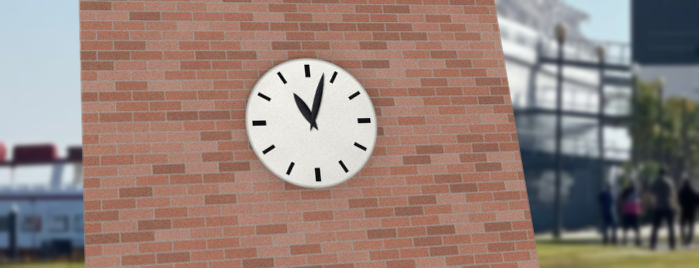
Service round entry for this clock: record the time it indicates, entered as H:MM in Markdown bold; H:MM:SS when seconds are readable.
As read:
**11:03**
